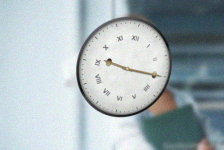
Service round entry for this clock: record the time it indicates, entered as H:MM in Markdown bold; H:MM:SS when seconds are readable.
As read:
**9:15**
